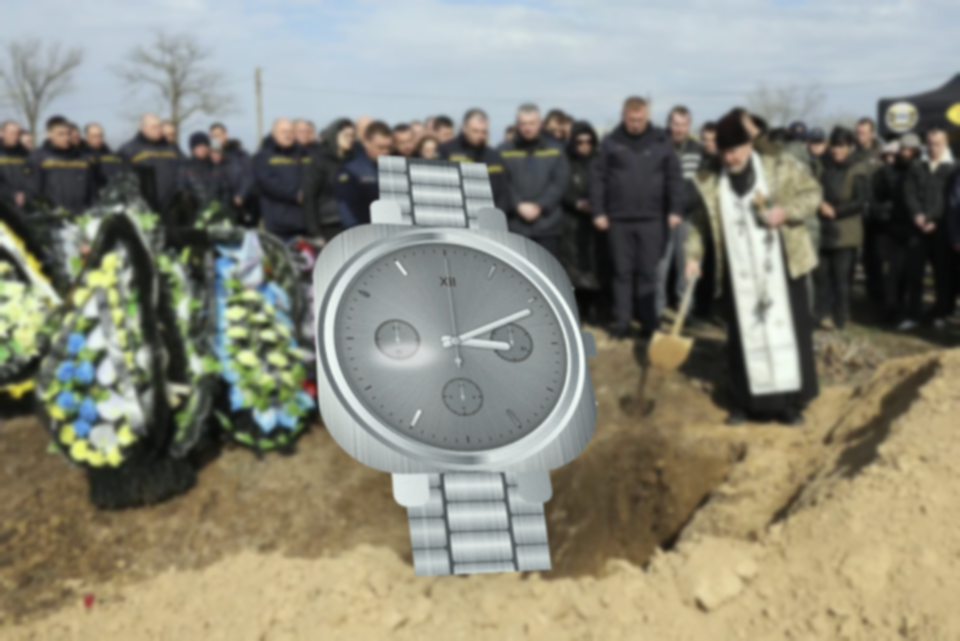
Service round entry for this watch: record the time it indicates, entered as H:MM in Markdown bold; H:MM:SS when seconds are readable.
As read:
**3:11**
